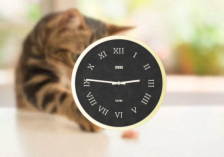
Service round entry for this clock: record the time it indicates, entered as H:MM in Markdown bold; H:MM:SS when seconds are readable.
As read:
**2:46**
